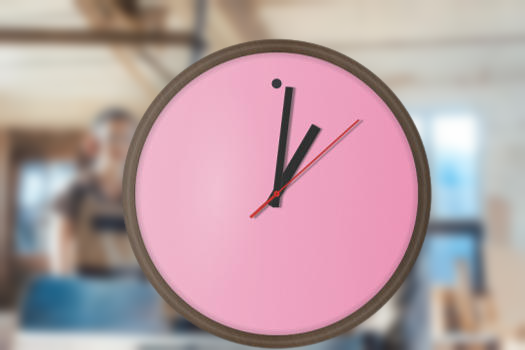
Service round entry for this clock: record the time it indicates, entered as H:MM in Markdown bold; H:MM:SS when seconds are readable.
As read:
**1:01:08**
